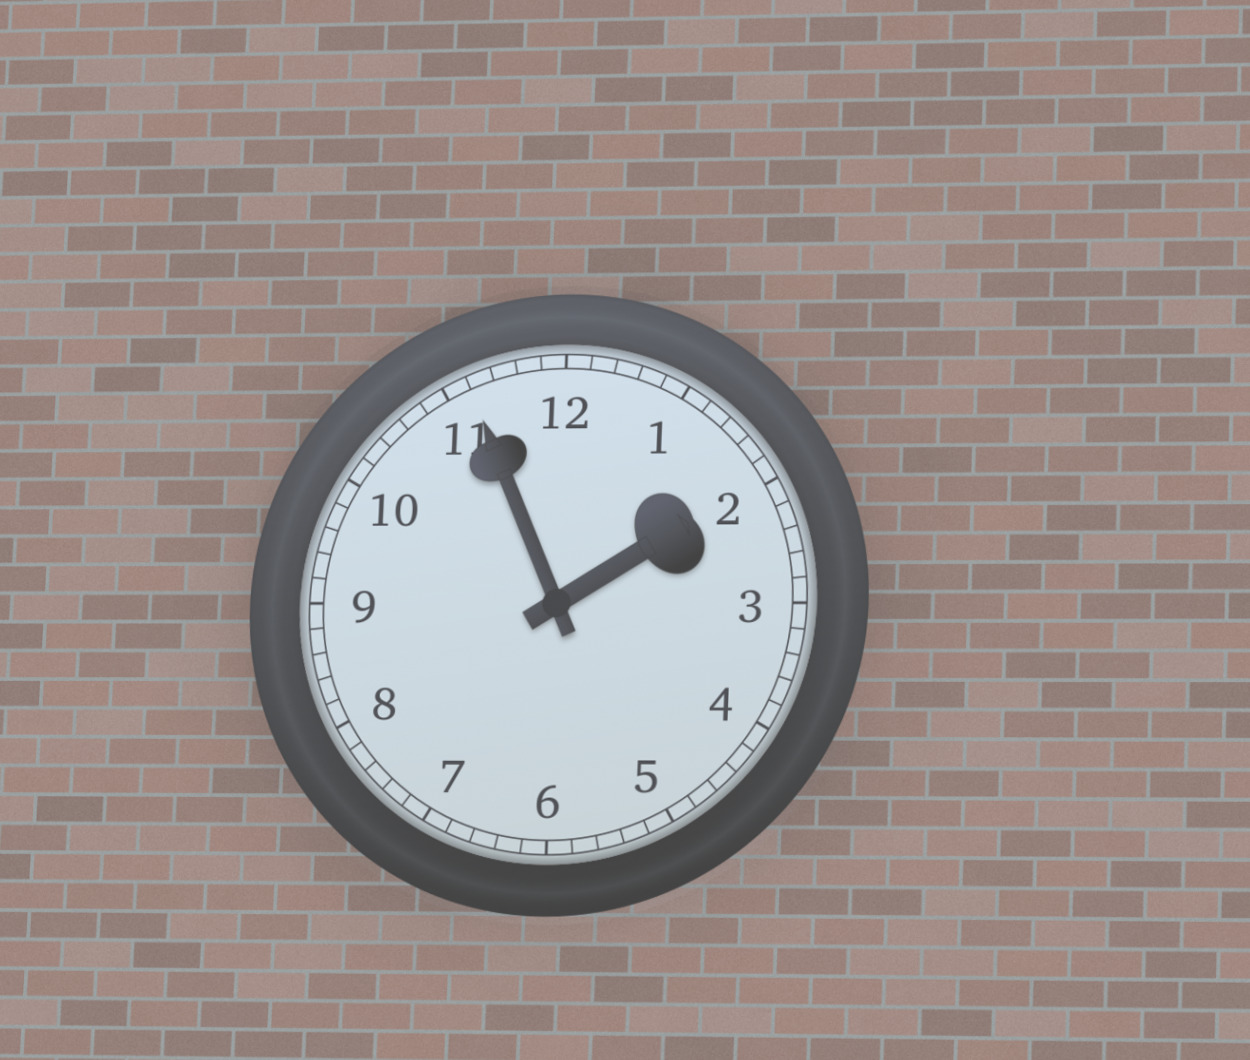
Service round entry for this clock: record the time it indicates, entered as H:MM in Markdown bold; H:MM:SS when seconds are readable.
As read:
**1:56**
